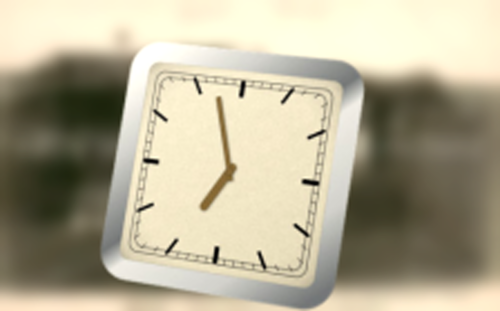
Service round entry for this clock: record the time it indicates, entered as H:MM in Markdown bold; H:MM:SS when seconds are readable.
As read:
**6:57**
